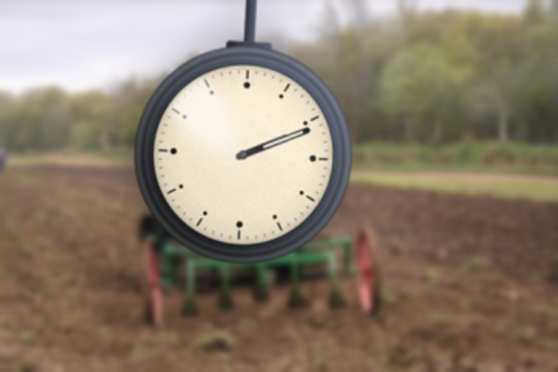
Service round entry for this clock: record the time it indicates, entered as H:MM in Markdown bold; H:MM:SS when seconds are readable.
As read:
**2:11**
